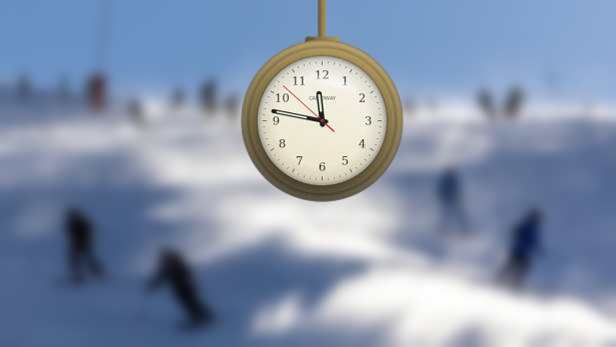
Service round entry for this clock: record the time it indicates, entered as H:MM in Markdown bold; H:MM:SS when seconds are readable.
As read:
**11:46:52**
